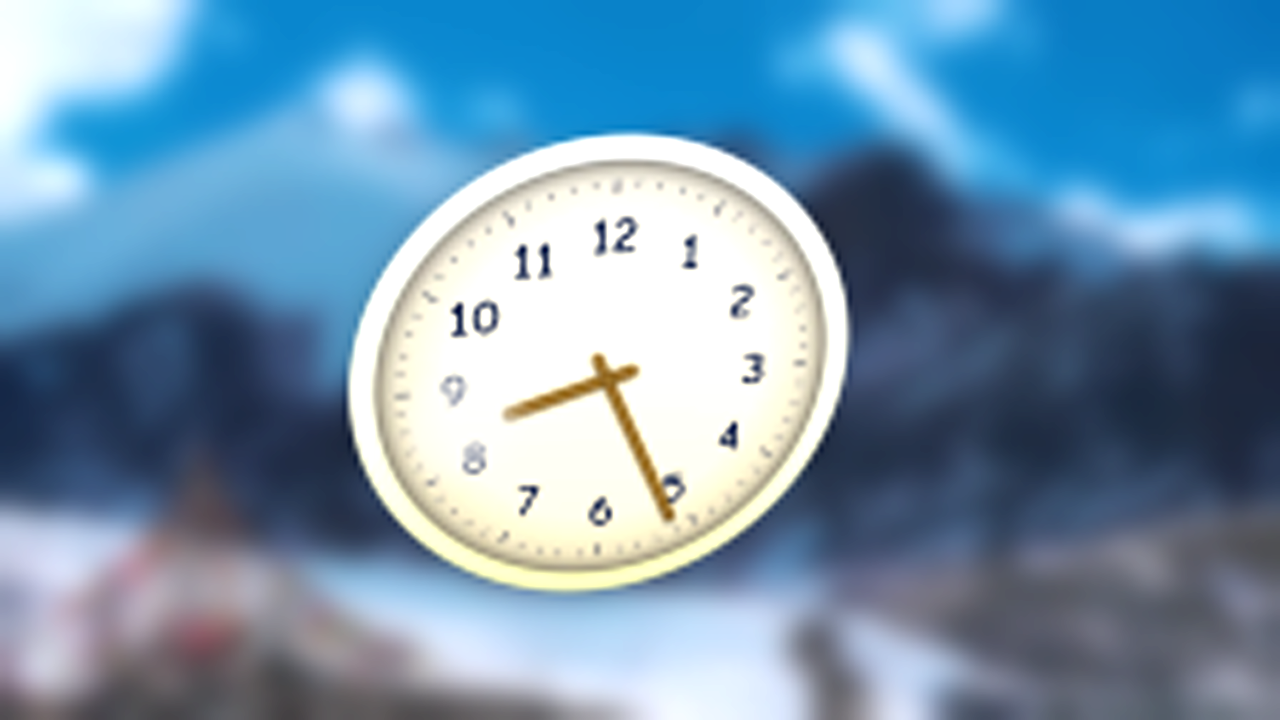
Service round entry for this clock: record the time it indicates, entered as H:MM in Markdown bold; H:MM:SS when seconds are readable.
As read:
**8:26**
